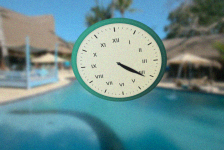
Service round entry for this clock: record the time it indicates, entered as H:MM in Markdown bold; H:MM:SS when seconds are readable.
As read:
**4:21**
